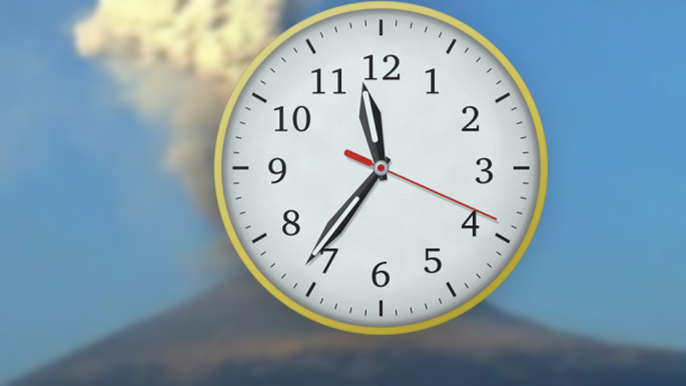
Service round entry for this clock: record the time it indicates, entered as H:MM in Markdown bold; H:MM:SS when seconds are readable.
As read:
**11:36:19**
